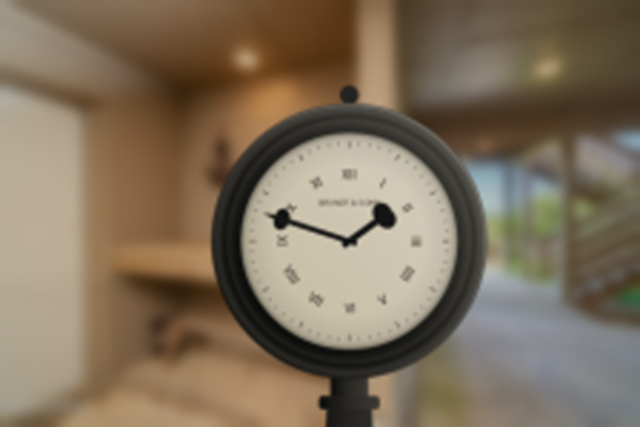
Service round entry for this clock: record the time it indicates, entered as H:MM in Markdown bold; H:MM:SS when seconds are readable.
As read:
**1:48**
